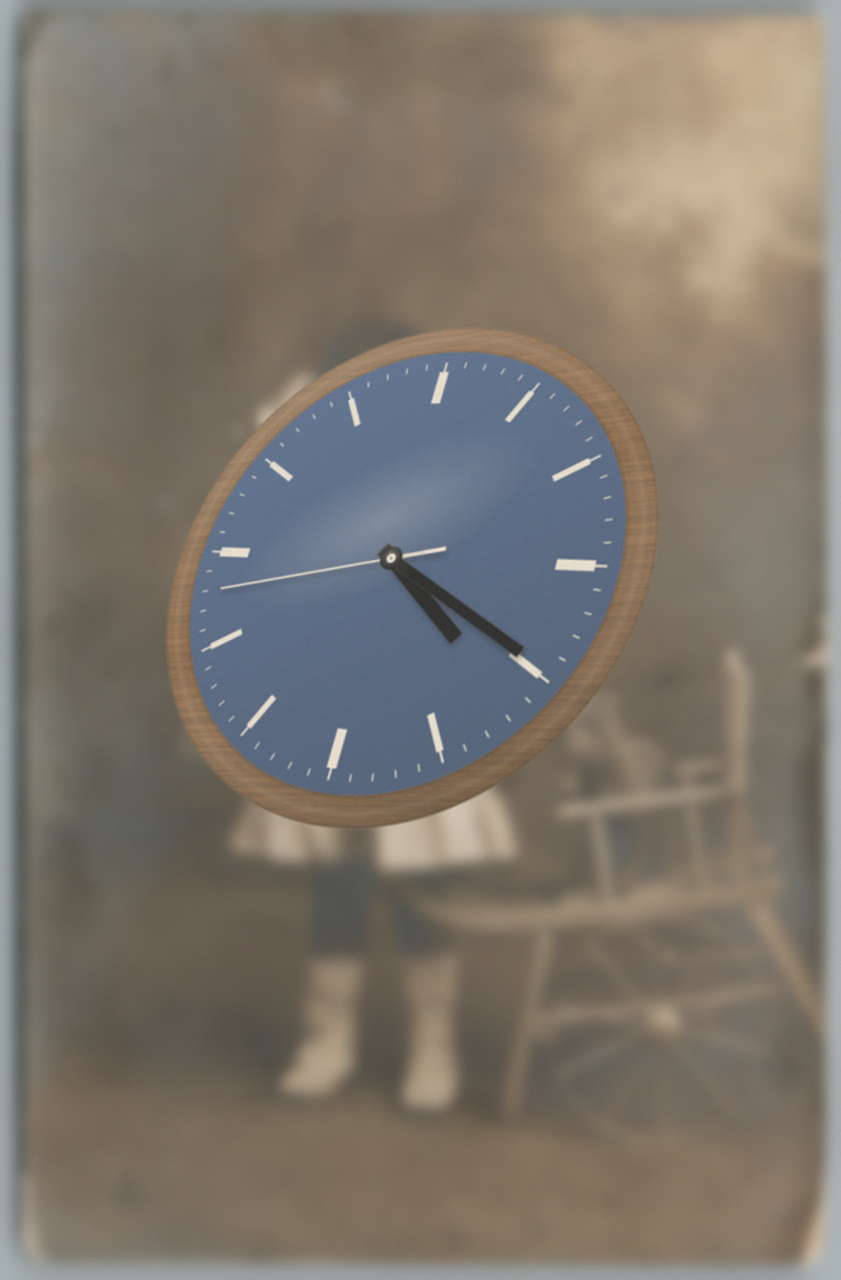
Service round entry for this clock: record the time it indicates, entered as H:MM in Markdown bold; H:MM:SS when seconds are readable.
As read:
**4:19:43**
